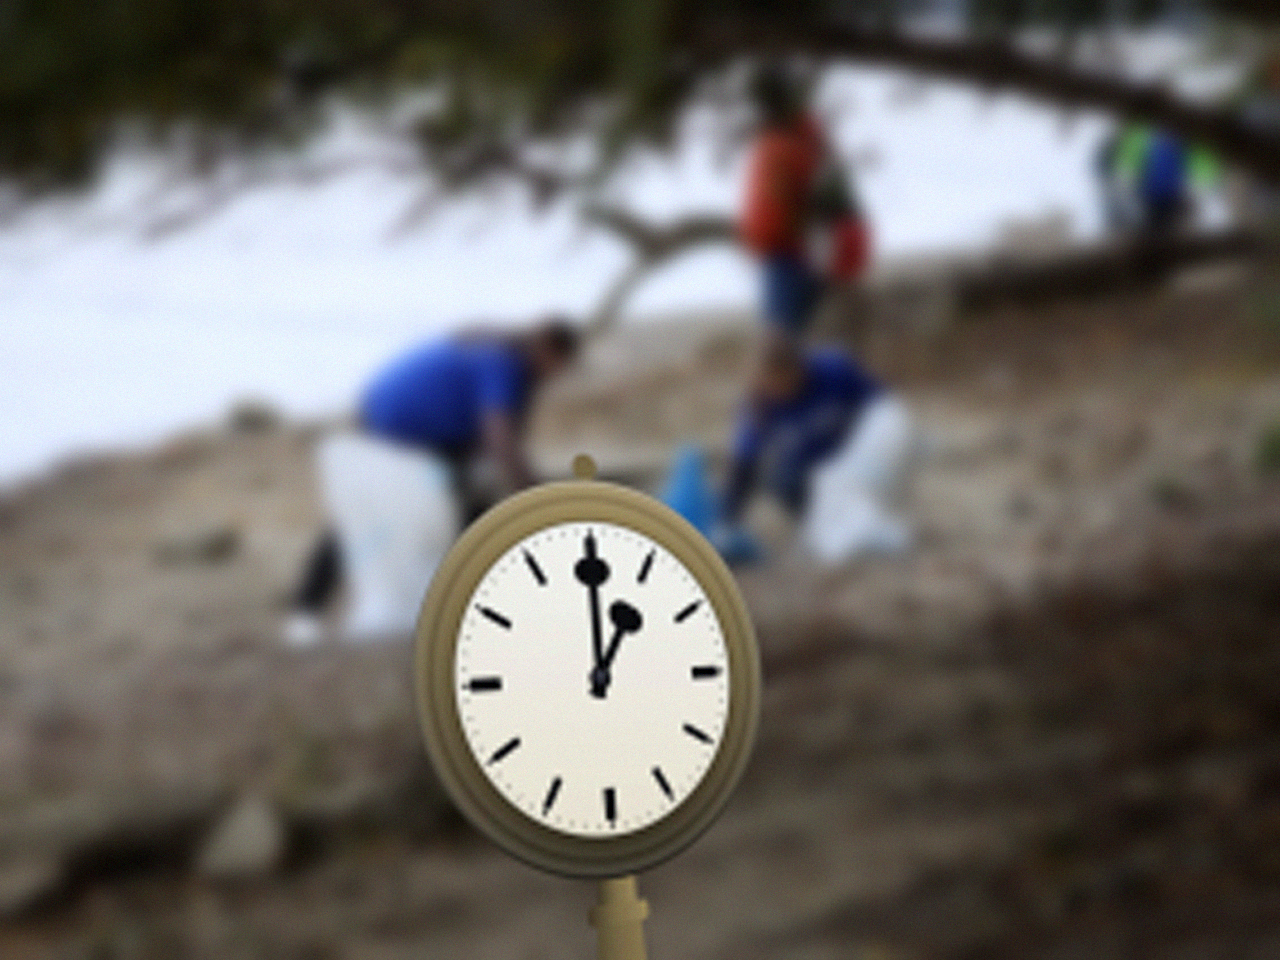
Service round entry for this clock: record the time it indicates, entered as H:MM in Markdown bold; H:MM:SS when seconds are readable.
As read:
**1:00**
